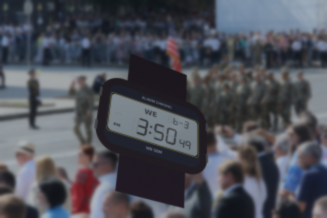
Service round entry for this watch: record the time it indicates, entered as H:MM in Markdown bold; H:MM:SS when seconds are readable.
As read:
**3:50**
